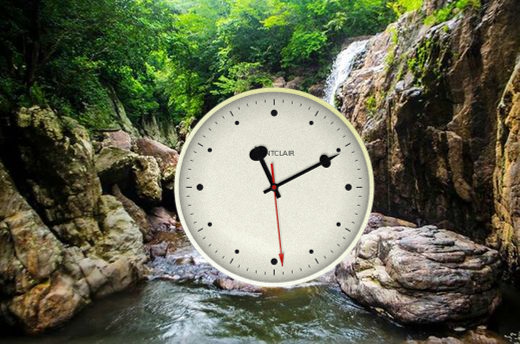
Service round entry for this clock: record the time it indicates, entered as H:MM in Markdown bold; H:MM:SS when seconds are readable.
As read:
**11:10:29**
